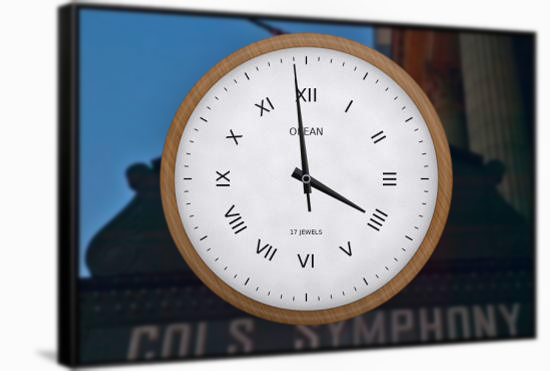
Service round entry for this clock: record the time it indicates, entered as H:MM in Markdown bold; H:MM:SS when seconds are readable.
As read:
**3:58:59**
